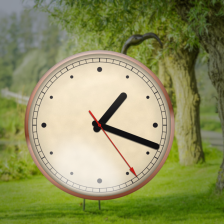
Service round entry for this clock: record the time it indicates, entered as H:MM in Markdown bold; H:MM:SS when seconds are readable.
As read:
**1:18:24**
